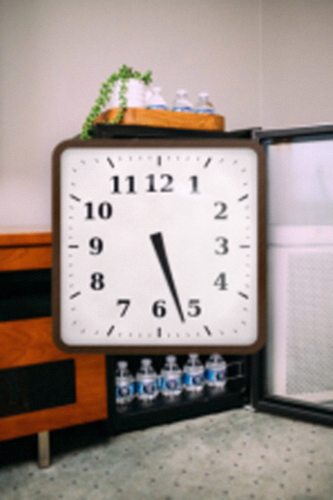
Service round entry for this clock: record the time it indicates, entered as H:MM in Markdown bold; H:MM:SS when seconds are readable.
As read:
**5:27**
